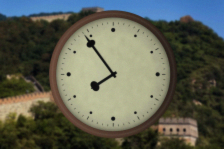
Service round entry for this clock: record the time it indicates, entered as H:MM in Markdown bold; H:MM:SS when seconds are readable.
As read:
**7:54**
